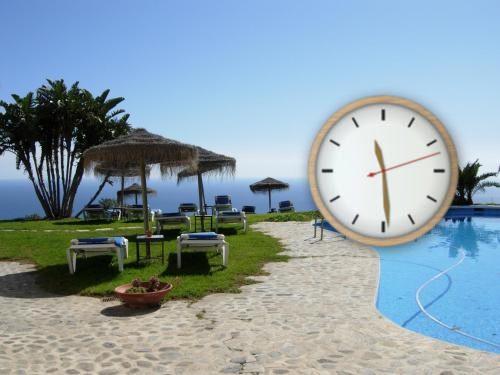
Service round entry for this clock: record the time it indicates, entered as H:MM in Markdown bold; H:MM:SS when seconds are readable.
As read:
**11:29:12**
